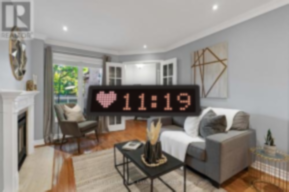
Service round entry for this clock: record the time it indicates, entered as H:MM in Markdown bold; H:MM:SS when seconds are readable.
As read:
**11:19**
